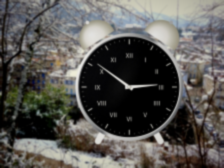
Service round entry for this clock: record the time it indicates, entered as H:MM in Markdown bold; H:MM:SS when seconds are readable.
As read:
**2:51**
